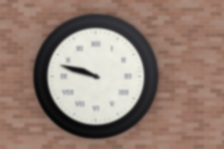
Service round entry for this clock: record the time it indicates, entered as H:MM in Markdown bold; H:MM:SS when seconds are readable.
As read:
**9:48**
